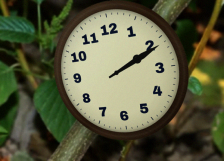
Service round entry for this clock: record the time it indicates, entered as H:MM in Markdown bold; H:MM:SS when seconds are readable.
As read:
**2:11**
